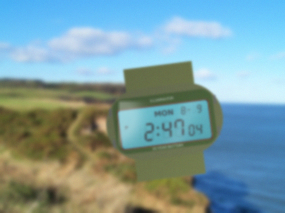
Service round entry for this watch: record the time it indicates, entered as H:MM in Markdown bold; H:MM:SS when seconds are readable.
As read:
**2:47:04**
